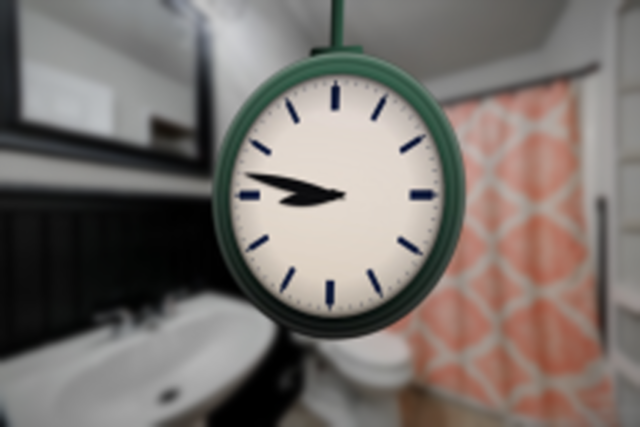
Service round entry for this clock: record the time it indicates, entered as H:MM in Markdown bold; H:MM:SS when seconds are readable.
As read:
**8:47**
